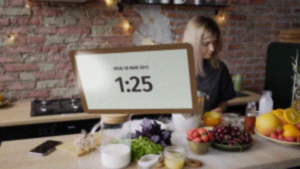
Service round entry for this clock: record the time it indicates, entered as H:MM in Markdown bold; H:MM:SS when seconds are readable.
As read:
**1:25**
